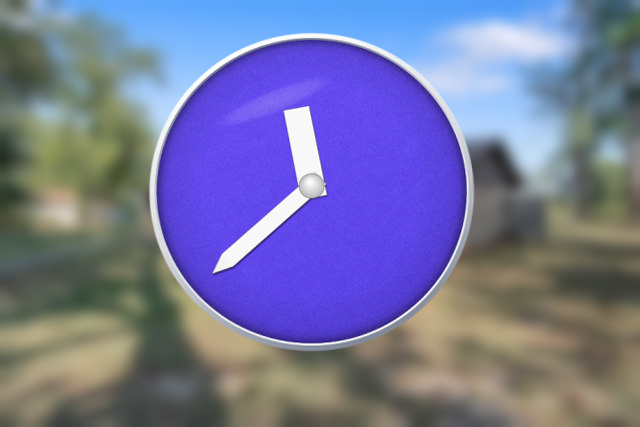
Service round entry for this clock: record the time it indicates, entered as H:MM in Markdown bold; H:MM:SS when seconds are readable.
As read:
**11:38**
